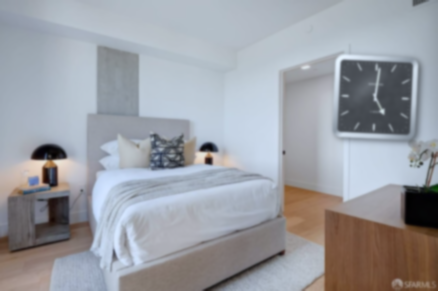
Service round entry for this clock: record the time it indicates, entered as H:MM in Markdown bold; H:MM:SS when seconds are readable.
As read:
**5:01**
